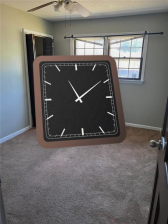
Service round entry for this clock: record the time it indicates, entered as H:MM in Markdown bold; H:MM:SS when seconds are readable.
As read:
**11:09**
